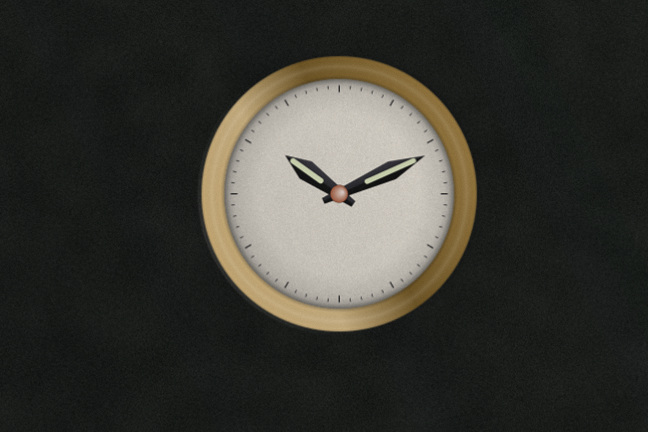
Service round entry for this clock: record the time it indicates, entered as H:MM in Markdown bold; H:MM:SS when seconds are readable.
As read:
**10:11**
